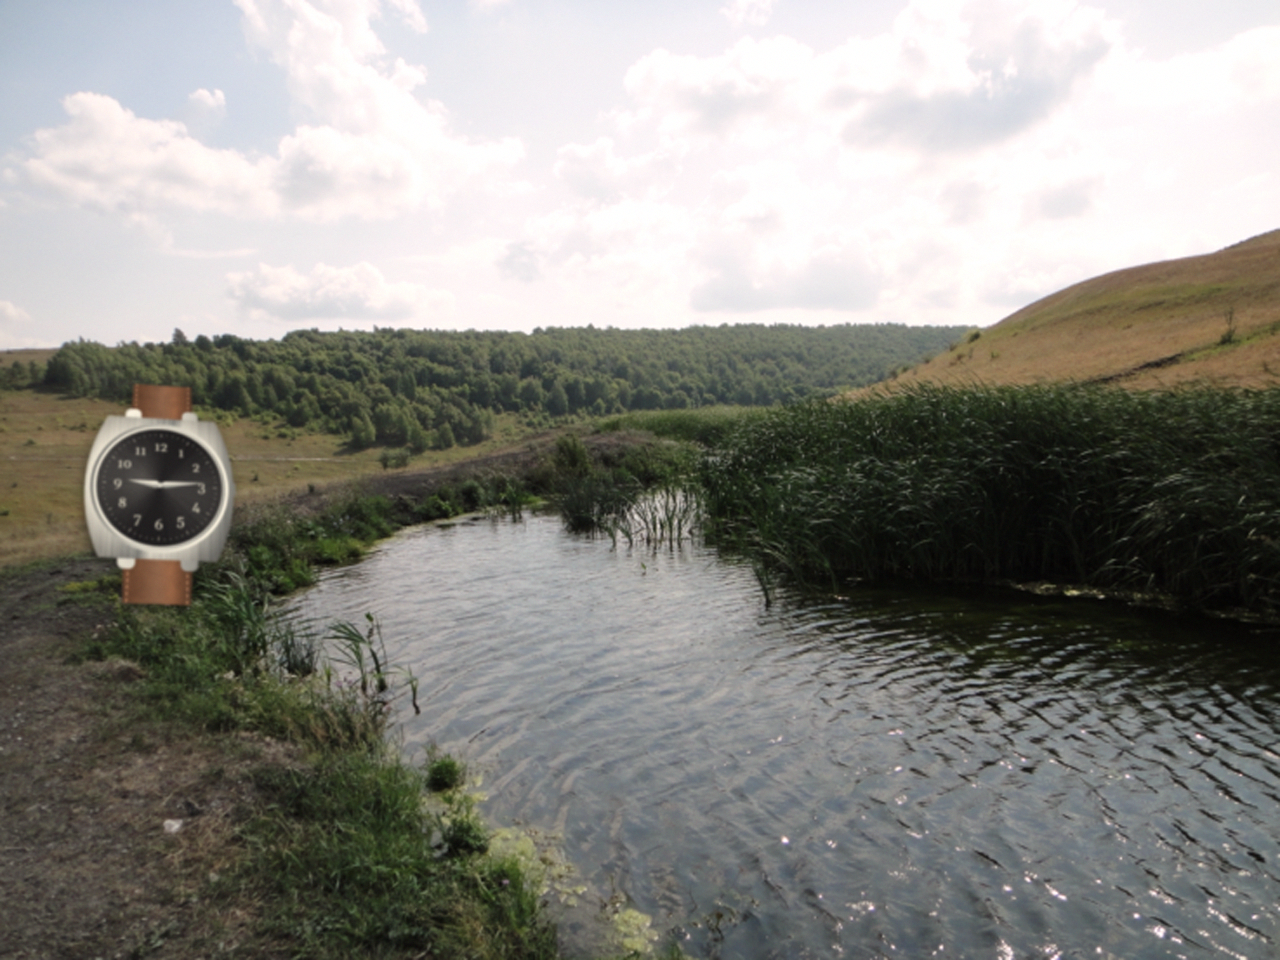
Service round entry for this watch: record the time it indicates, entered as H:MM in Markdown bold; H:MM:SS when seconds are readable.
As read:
**9:14**
